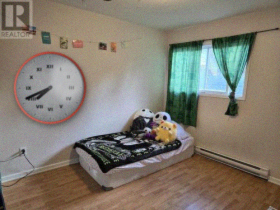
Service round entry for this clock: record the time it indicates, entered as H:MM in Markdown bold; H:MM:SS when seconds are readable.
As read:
**7:41**
